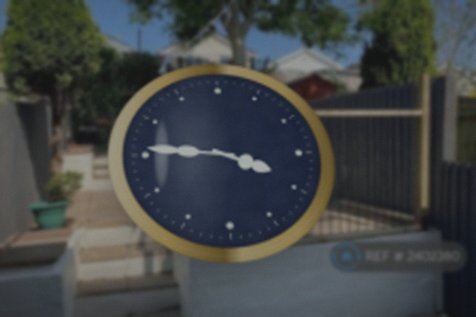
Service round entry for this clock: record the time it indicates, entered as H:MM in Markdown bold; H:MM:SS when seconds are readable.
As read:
**3:46**
